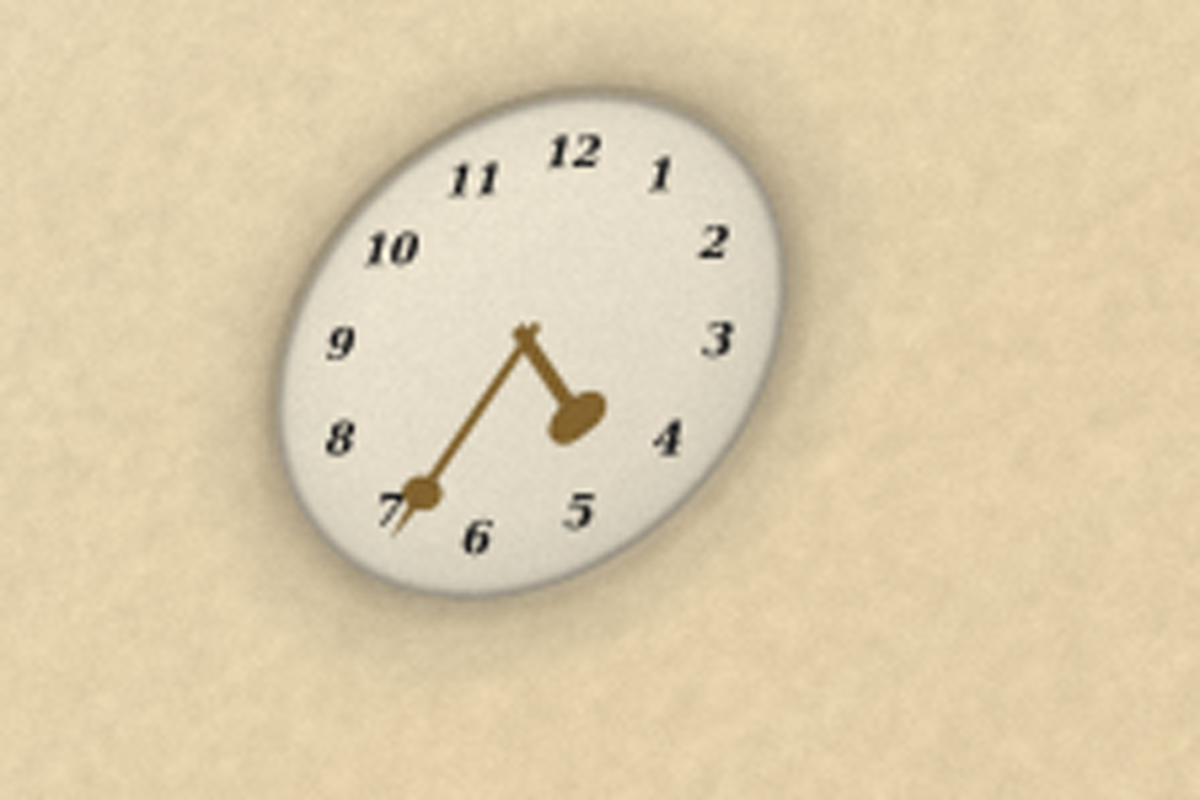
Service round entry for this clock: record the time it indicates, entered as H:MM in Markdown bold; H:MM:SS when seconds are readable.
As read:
**4:34**
